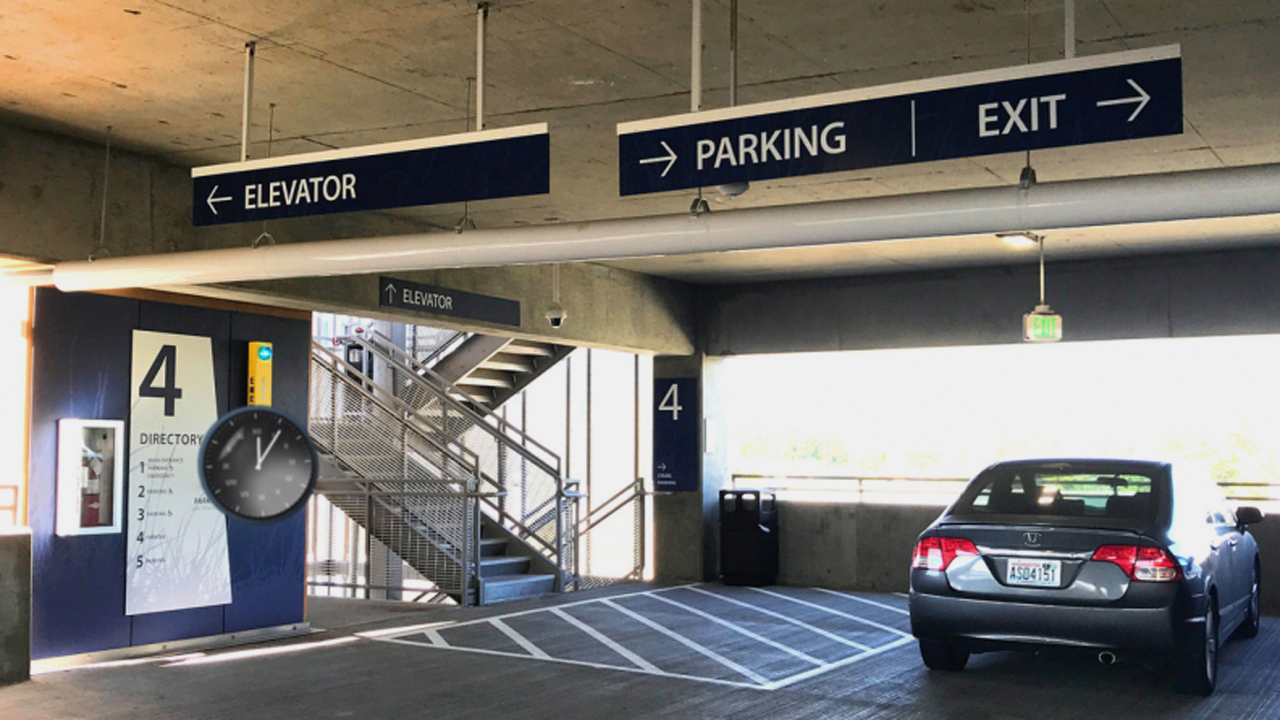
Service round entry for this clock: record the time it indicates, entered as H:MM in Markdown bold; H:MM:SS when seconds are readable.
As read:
**12:06**
